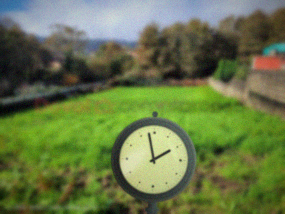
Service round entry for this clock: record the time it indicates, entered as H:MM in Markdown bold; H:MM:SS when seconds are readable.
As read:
**1:58**
